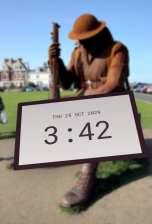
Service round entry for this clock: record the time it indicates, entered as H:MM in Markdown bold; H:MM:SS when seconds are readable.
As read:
**3:42**
